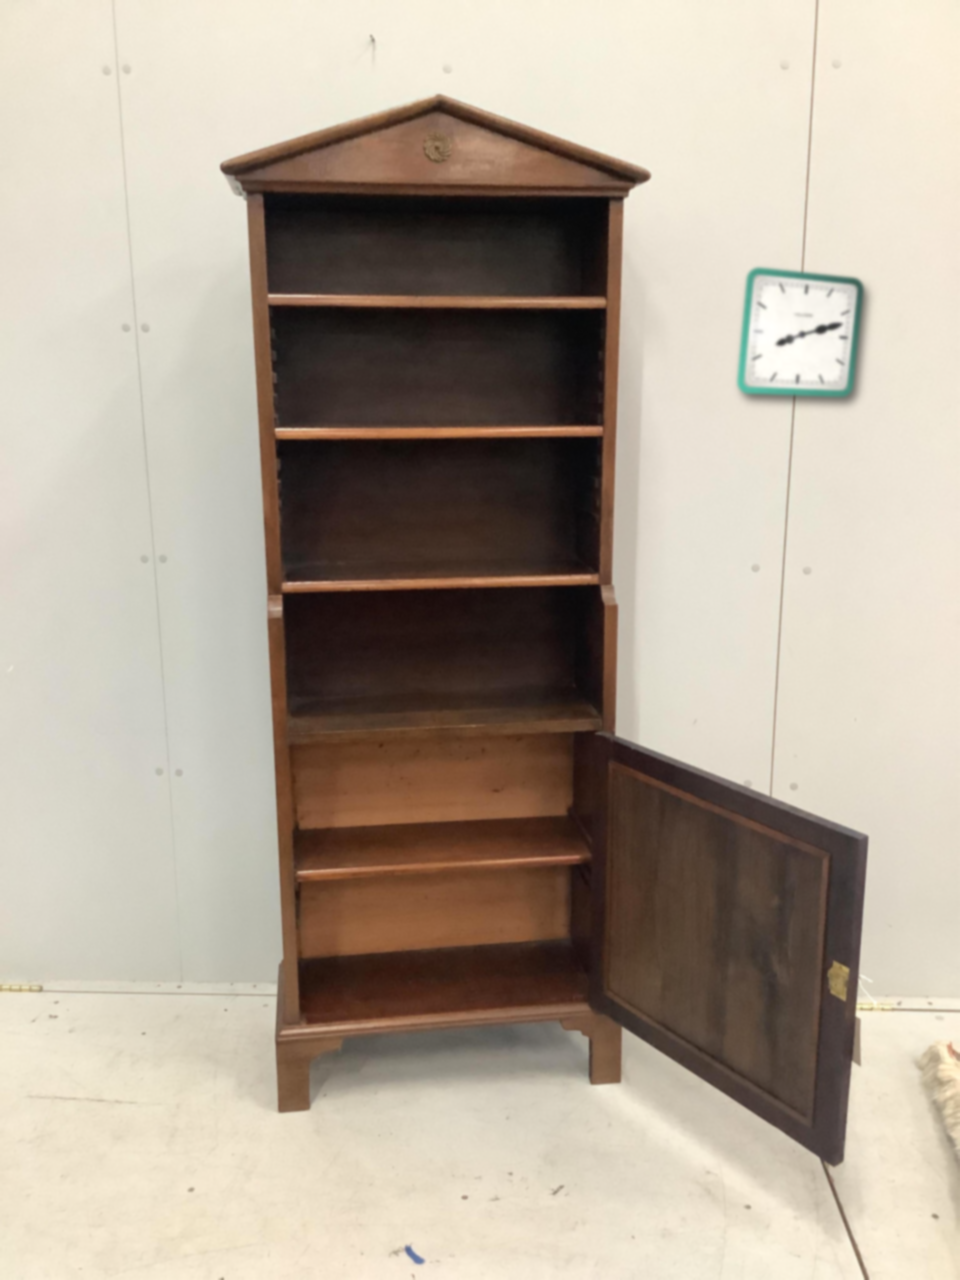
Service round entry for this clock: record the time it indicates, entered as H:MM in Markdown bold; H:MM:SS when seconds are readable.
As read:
**8:12**
